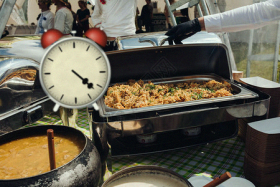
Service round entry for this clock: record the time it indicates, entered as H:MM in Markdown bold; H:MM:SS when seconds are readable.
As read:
**4:22**
